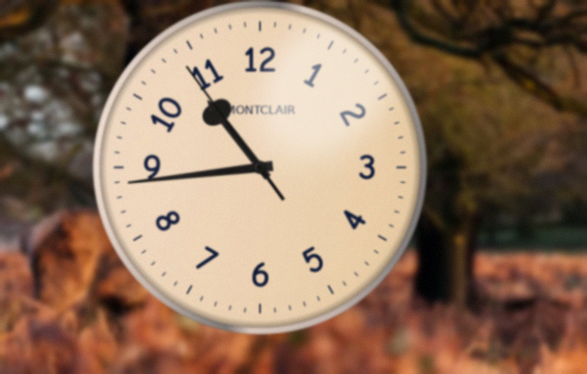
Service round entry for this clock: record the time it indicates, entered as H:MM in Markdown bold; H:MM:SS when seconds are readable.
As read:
**10:43:54**
